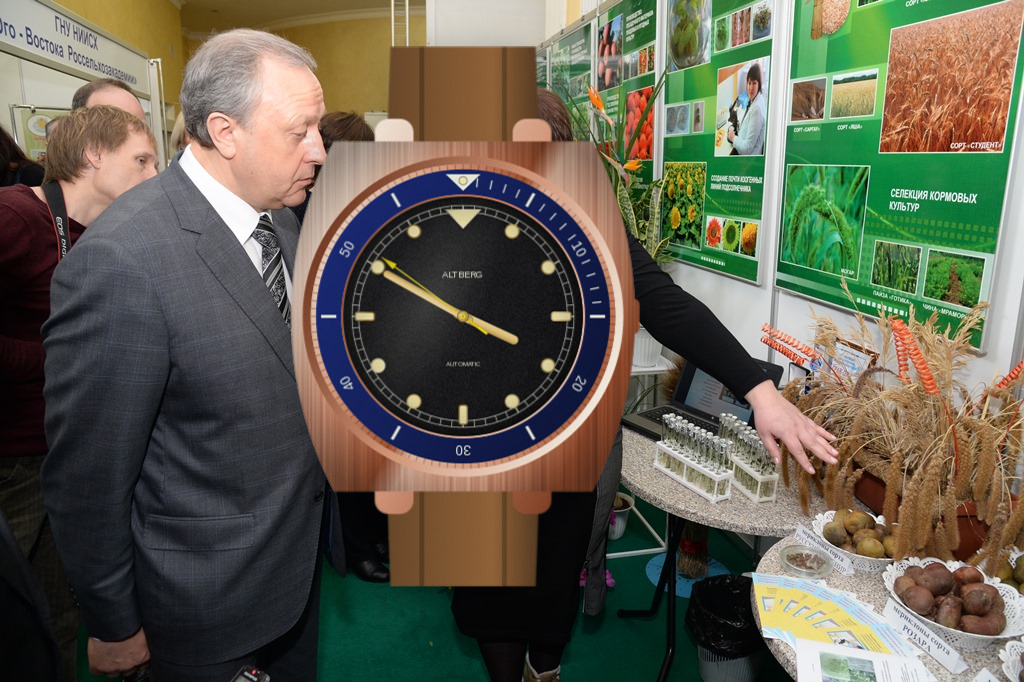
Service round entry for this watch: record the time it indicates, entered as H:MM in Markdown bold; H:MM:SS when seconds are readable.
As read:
**3:49:51**
